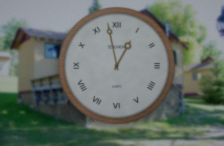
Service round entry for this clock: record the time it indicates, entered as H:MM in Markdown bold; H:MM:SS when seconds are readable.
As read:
**12:58**
